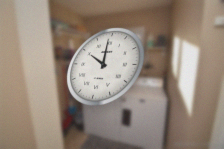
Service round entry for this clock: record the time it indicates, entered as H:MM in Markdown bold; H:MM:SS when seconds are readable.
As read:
**9:59**
